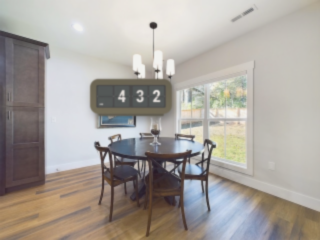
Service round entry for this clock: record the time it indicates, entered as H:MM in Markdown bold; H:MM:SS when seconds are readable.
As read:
**4:32**
